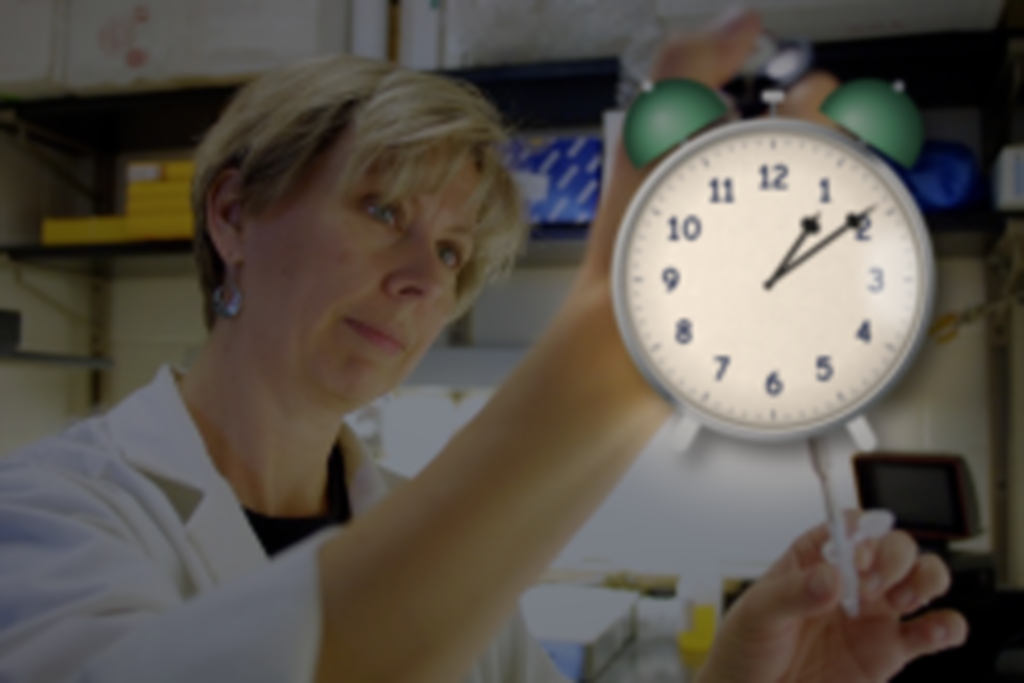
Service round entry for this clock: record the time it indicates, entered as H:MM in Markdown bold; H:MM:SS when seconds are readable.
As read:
**1:09**
